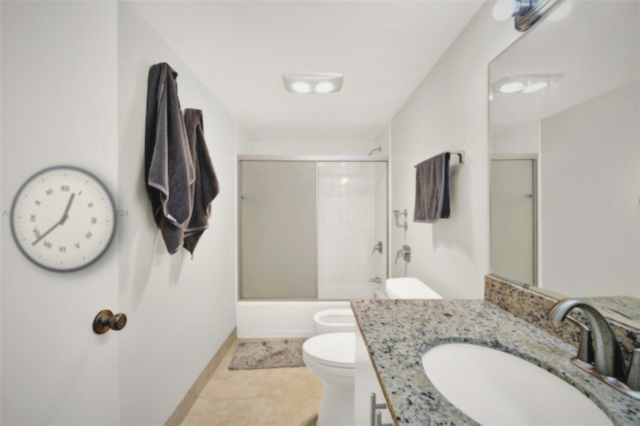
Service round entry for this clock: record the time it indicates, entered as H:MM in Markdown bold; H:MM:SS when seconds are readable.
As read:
**12:38**
